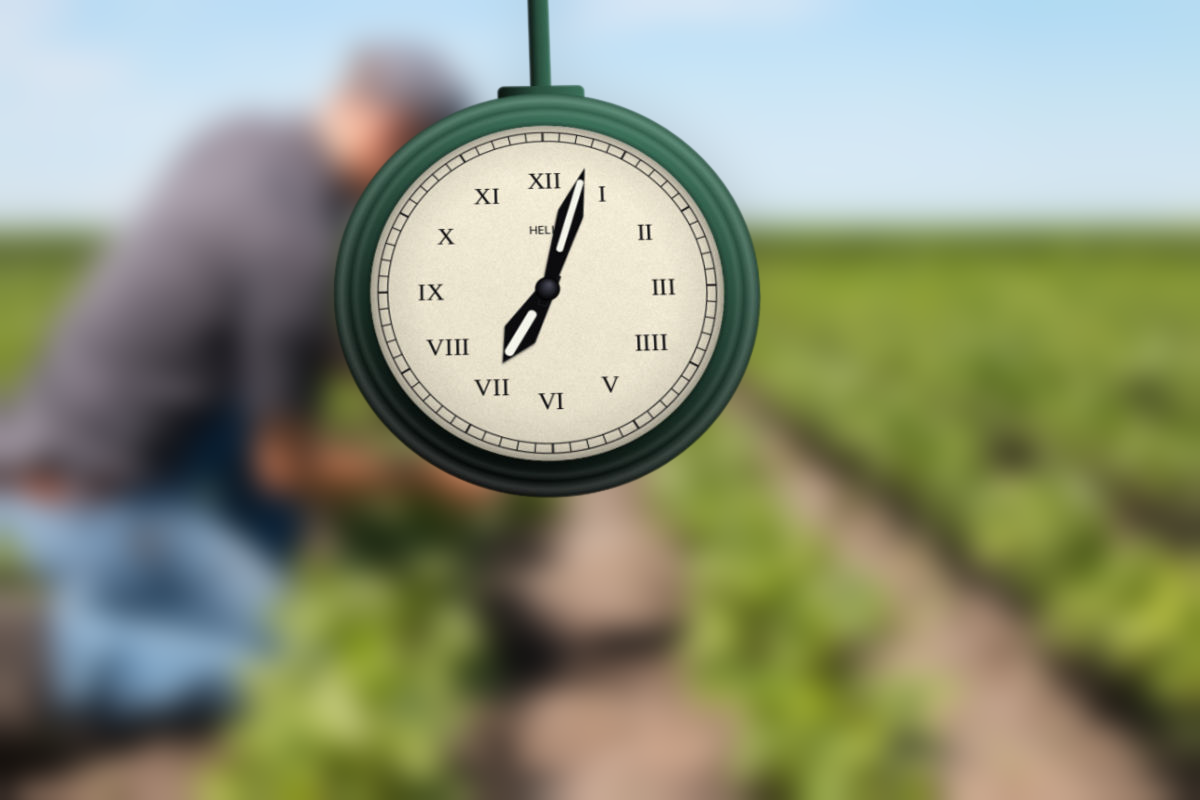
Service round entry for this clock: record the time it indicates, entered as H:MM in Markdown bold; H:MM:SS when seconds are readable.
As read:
**7:03**
